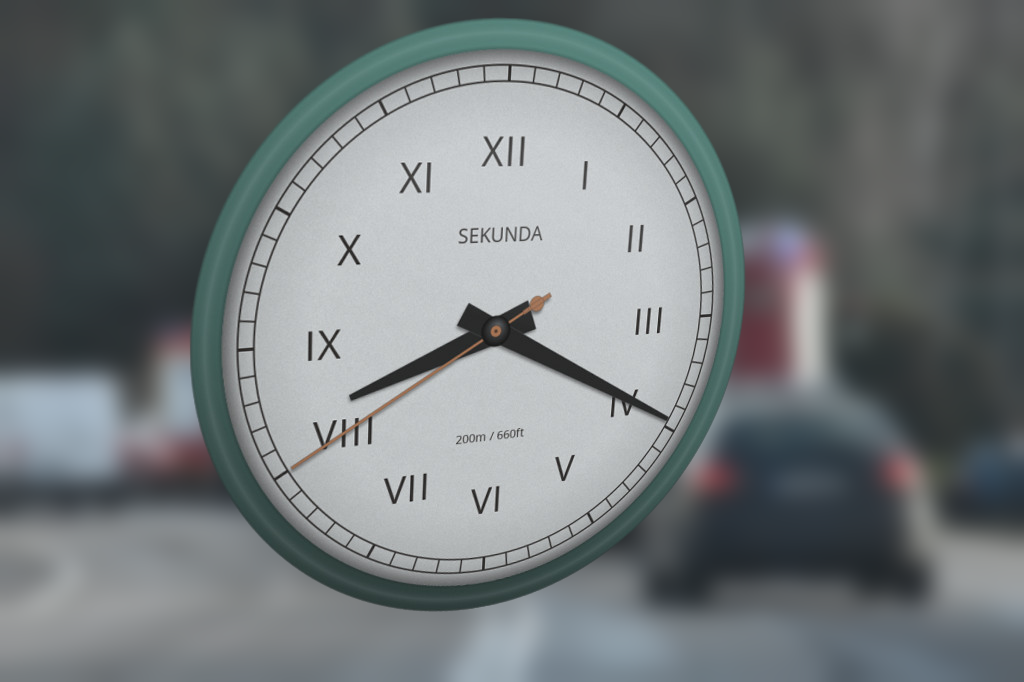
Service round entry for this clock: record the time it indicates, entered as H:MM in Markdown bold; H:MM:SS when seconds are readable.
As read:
**8:19:40**
